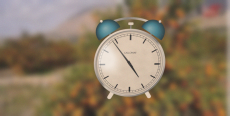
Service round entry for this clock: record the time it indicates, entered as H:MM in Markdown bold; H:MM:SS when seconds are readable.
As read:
**4:54**
